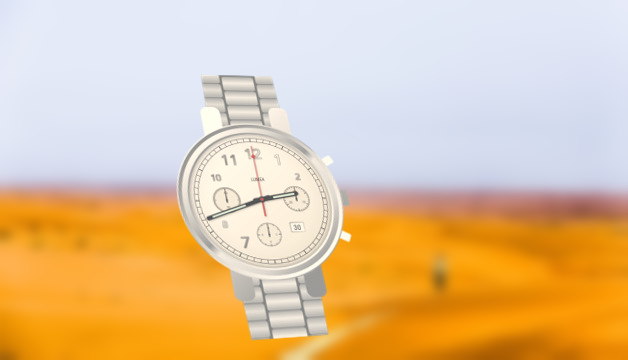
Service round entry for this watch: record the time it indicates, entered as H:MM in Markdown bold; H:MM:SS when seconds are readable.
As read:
**2:42**
